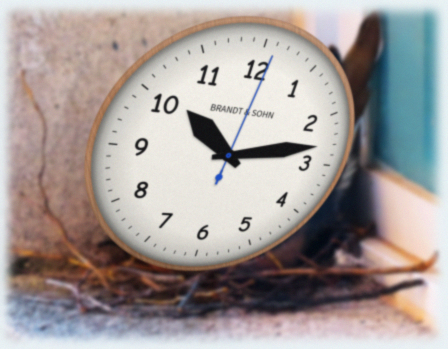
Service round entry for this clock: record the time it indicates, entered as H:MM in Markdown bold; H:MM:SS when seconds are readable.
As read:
**10:13:01**
